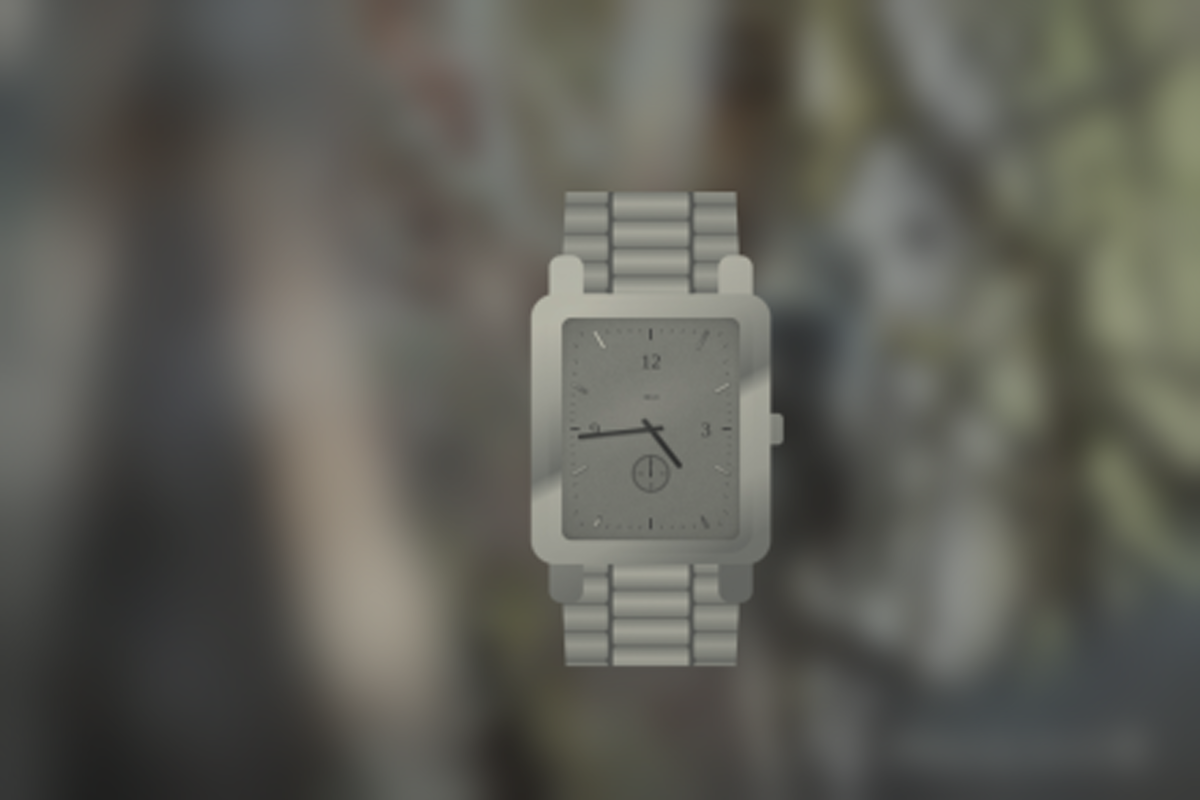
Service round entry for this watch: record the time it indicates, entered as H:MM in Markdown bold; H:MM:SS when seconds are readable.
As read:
**4:44**
